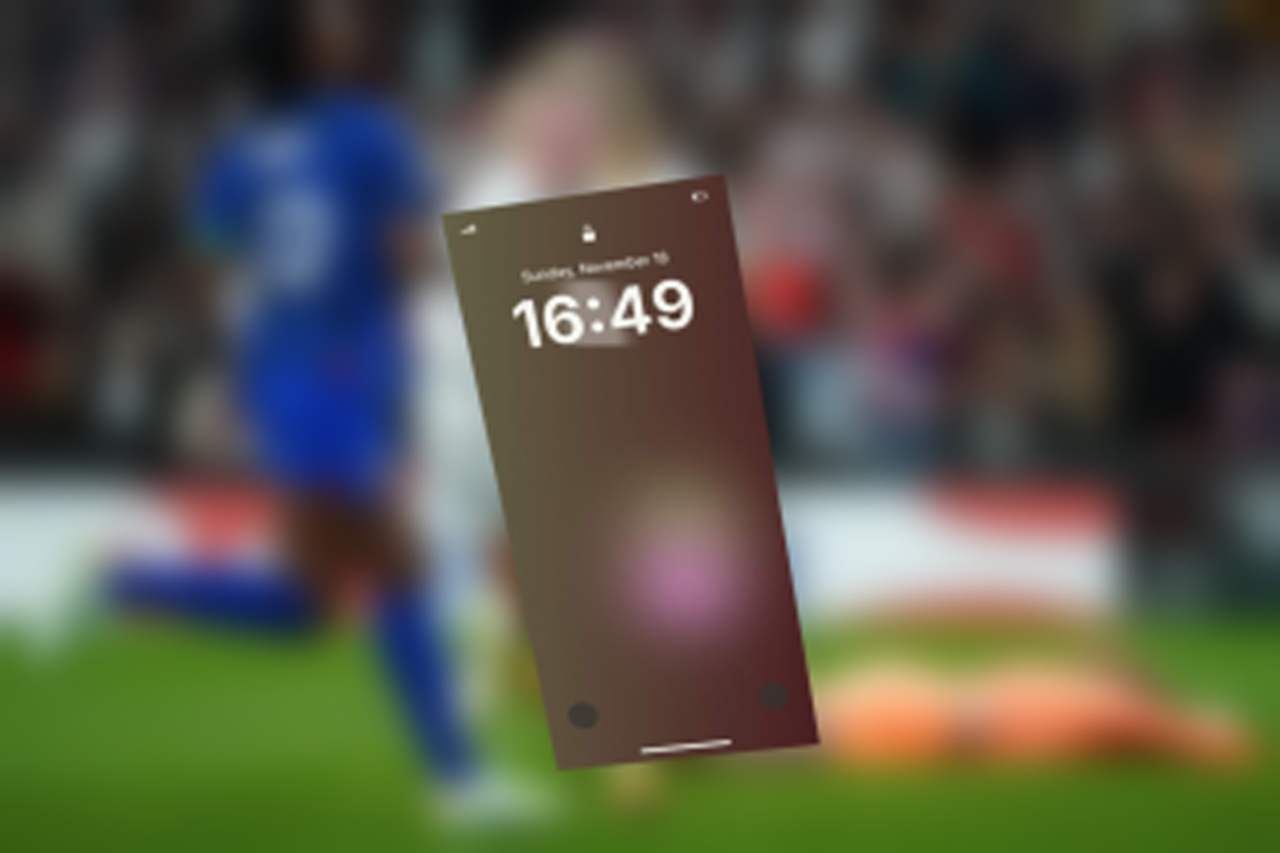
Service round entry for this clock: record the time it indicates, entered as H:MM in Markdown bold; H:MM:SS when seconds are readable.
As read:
**16:49**
